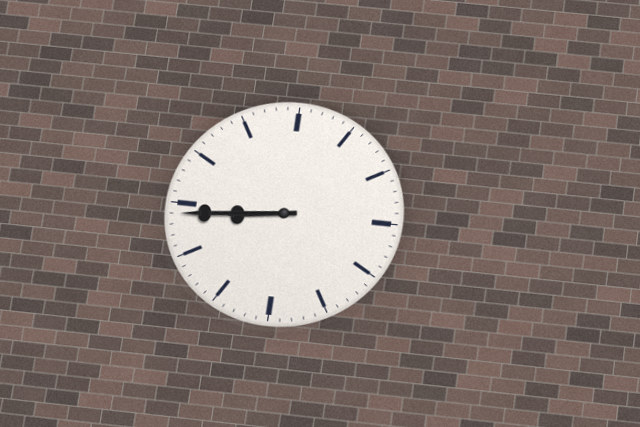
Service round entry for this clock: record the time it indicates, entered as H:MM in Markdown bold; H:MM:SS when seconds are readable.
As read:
**8:44**
